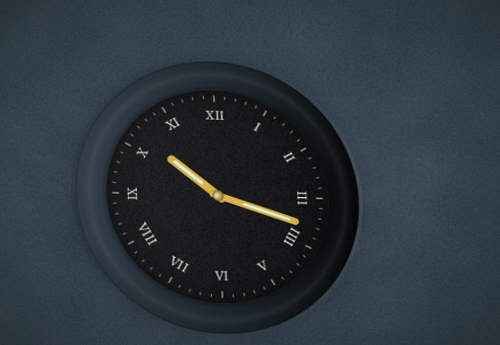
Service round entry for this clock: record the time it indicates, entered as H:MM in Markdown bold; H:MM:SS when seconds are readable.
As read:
**10:18**
